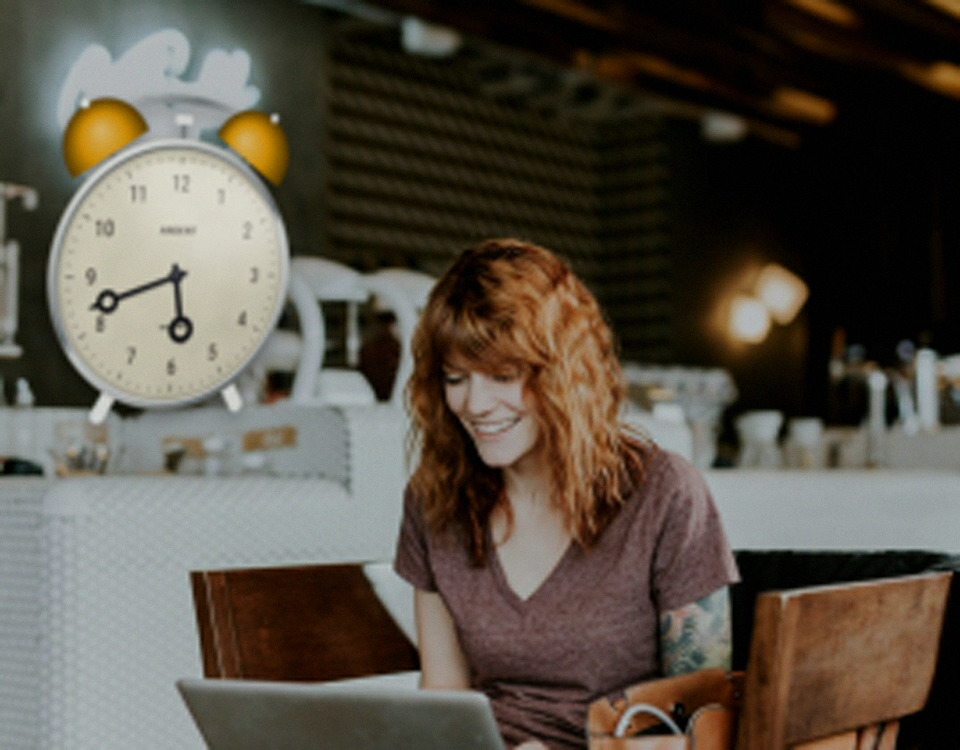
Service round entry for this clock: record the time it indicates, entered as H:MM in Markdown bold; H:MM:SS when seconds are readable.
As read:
**5:42**
